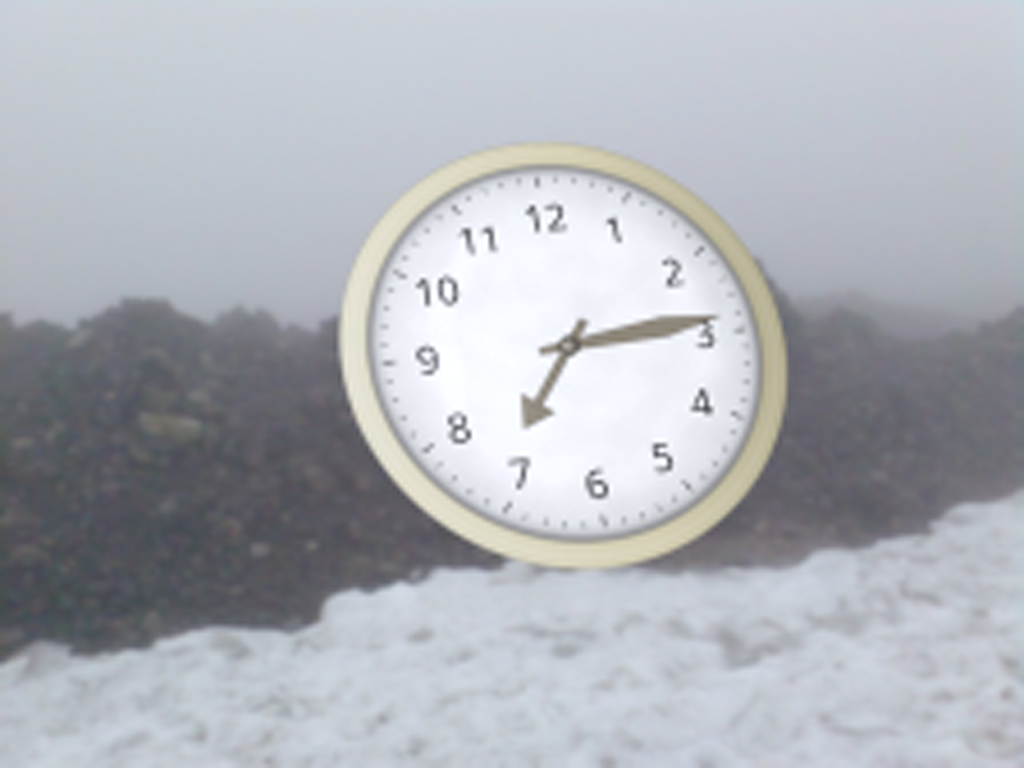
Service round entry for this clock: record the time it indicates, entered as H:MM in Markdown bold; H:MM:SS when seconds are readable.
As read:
**7:14**
